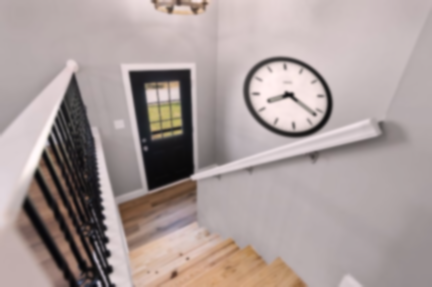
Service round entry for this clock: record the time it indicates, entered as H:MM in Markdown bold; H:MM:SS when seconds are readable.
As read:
**8:22**
